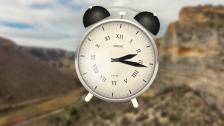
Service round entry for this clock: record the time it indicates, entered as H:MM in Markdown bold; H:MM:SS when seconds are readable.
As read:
**2:16**
